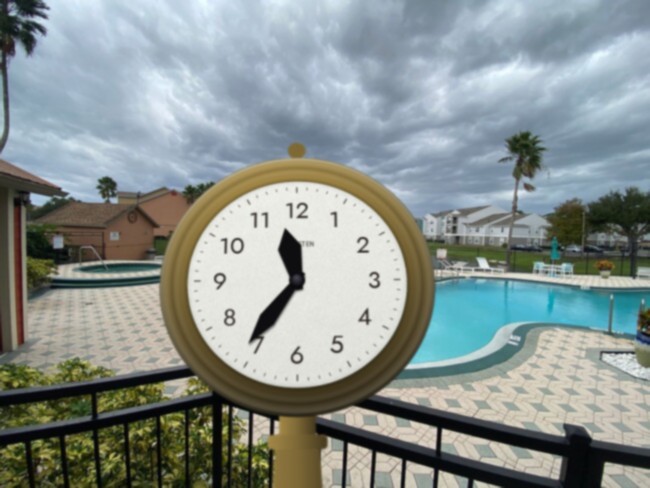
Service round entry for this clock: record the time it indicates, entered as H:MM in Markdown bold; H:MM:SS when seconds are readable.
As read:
**11:36**
